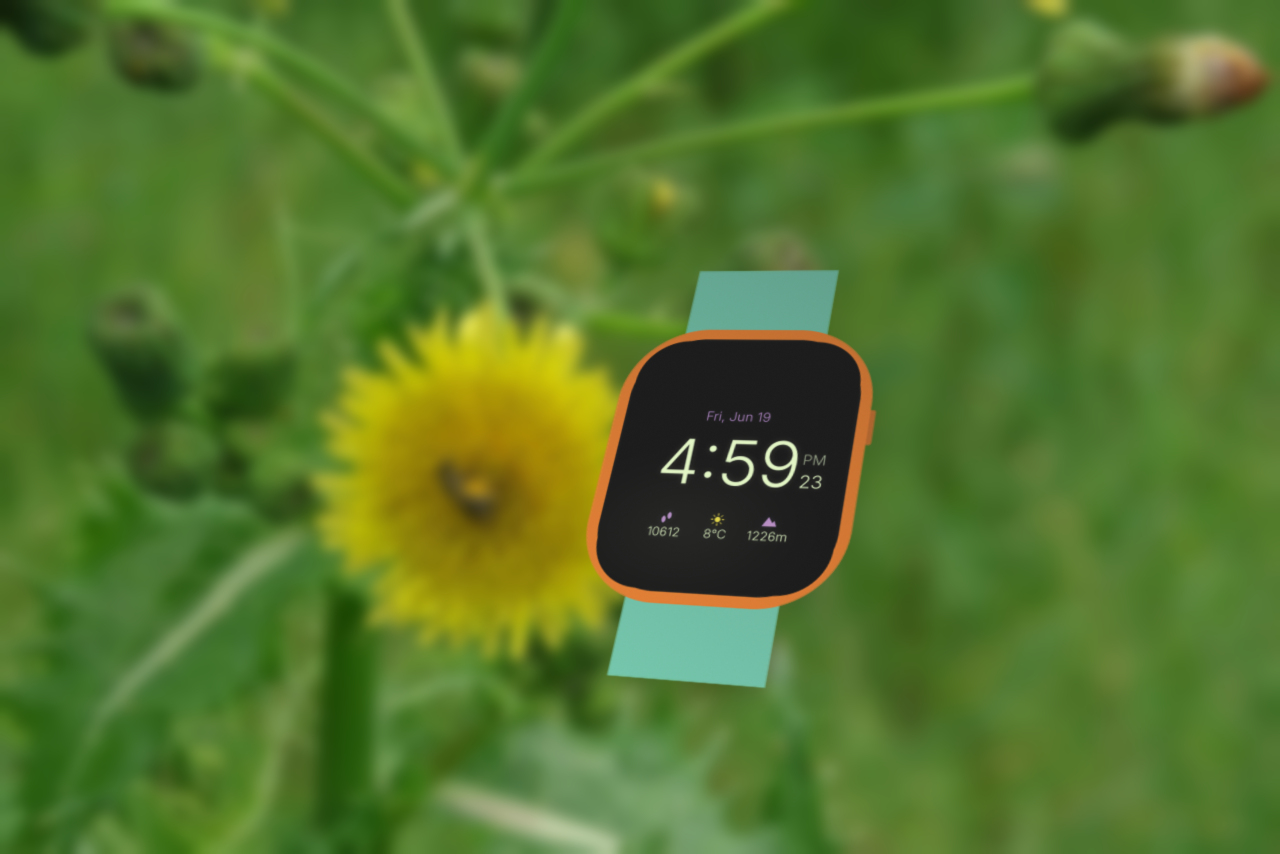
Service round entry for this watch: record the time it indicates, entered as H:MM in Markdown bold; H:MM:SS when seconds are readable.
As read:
**4:59:23**
